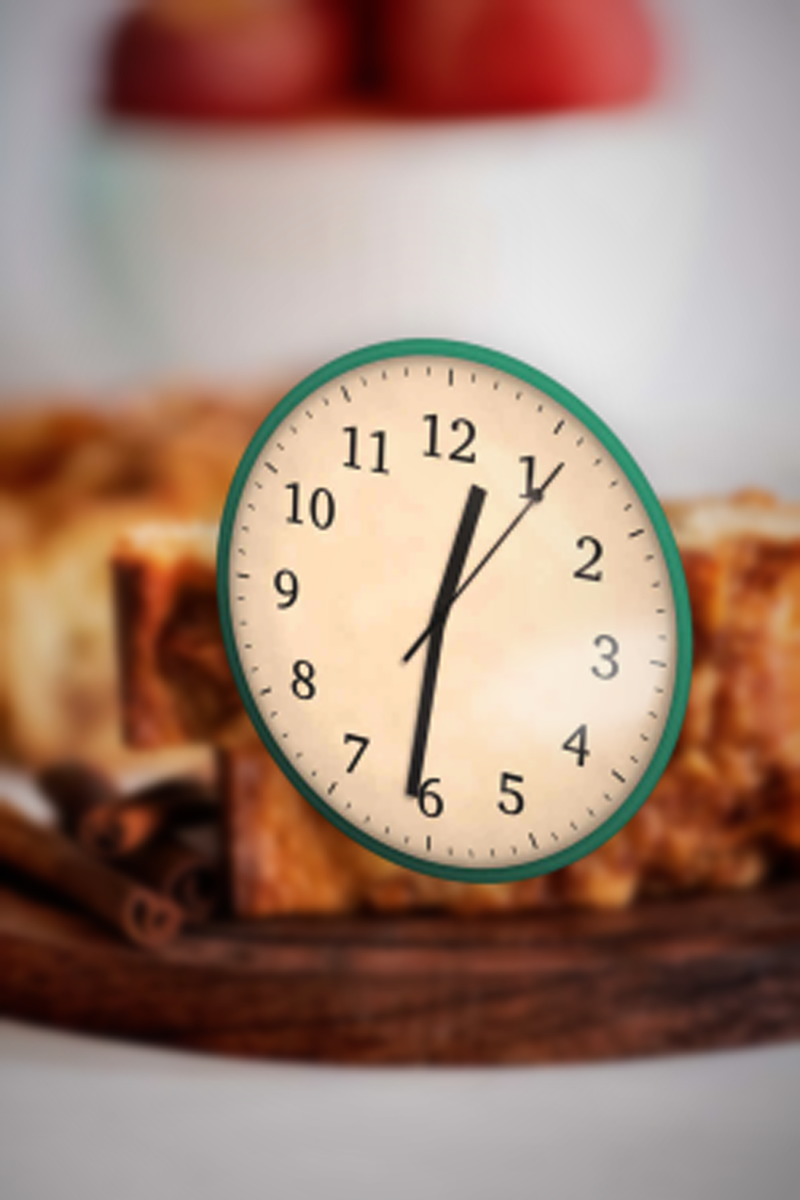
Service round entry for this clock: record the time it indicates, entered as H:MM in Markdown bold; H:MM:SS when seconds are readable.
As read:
**12:31:06**
